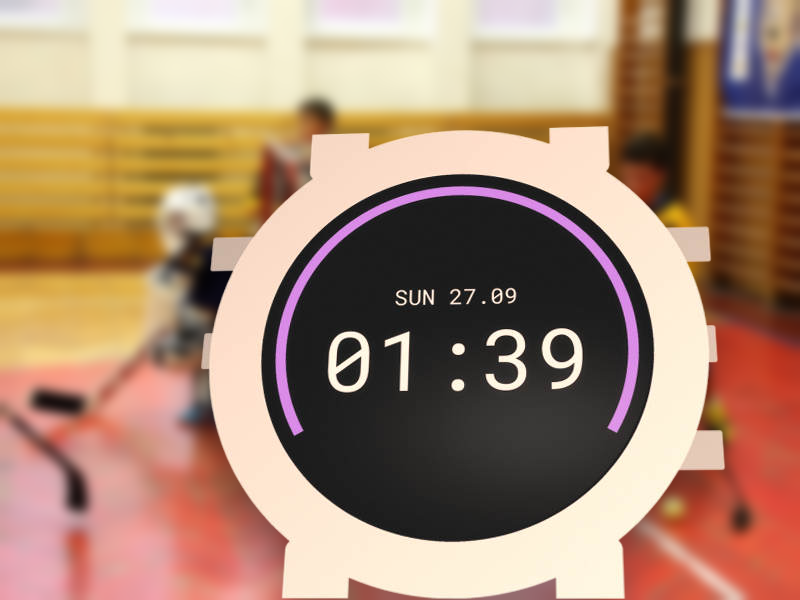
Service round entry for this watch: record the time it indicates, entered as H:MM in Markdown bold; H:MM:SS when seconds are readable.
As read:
**1:39**
